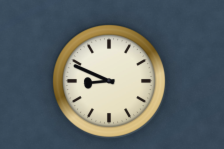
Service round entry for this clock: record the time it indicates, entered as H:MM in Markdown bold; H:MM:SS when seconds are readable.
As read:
**8:49**
